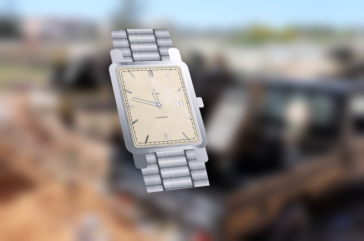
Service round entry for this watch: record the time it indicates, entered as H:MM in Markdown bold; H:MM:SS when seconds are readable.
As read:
**11:48**
